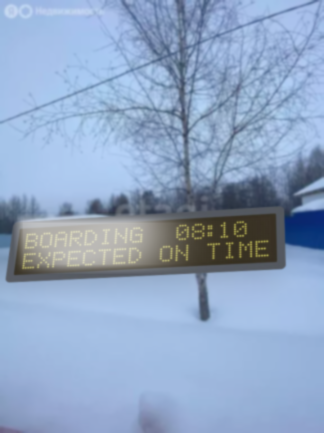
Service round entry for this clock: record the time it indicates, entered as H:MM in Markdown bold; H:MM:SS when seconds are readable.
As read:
**8:10**
